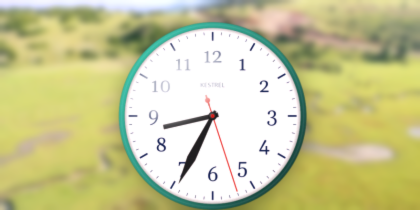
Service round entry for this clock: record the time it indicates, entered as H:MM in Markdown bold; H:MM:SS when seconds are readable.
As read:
**8:34:27**
